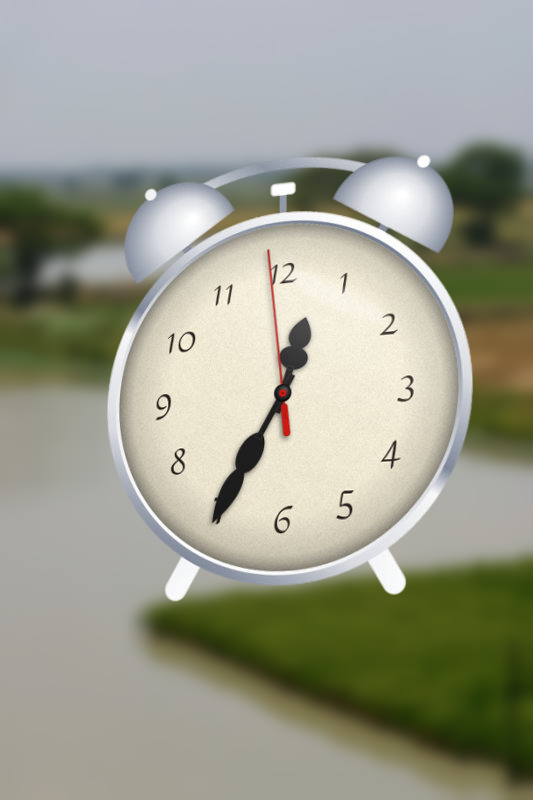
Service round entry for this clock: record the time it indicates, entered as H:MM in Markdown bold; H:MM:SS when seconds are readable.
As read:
**12:34:59**
